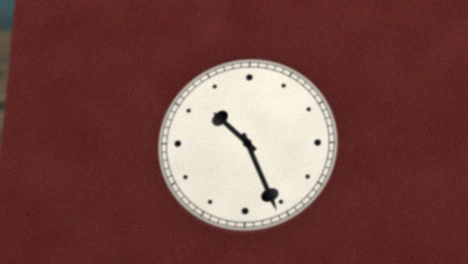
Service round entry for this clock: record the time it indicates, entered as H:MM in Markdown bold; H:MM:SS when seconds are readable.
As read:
**10:26**
